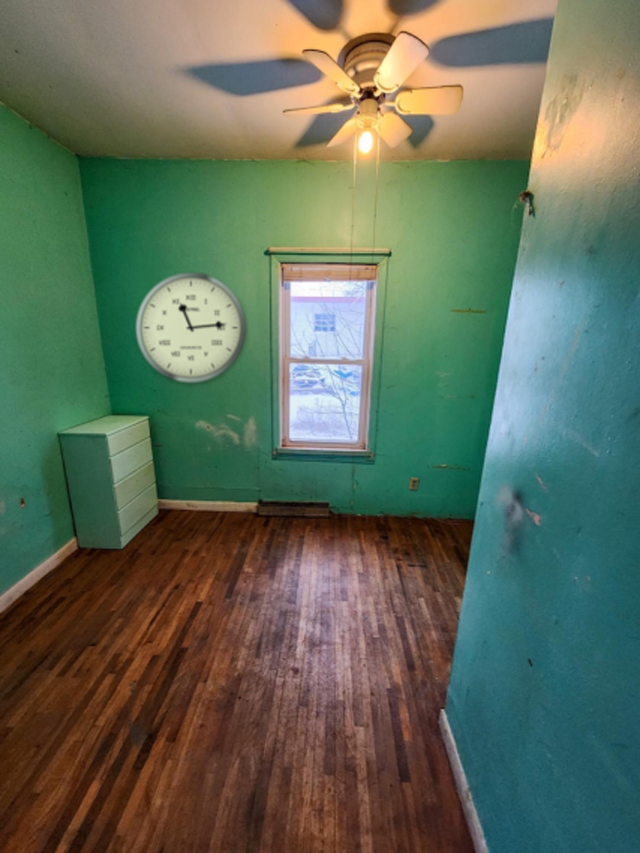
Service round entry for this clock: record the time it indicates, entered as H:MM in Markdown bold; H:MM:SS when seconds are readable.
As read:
**11:14**
